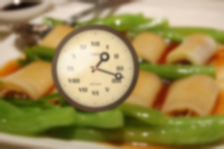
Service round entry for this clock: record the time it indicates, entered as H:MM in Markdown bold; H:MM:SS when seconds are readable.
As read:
**1:18**
